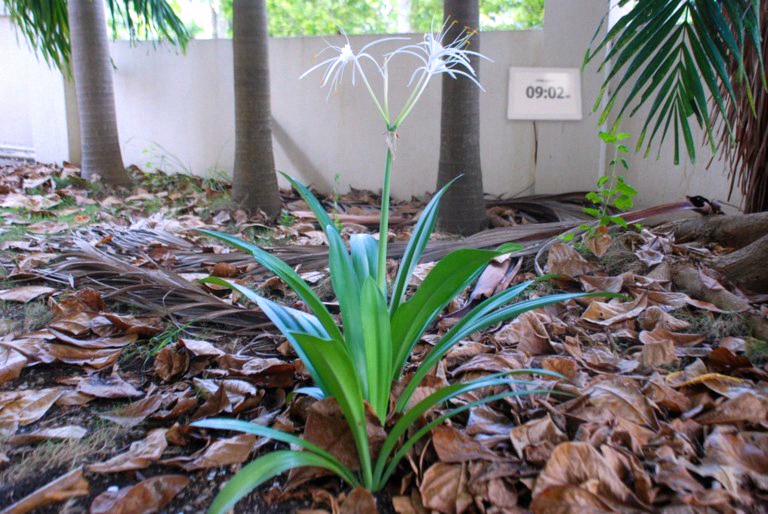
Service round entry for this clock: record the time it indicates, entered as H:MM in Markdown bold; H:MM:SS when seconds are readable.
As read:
**9:02**
